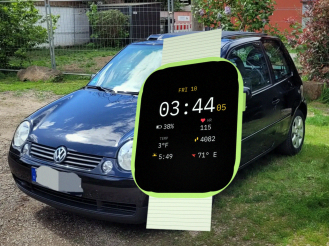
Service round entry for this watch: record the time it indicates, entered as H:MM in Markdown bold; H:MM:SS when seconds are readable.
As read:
**3:44:05**
